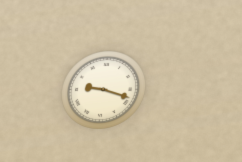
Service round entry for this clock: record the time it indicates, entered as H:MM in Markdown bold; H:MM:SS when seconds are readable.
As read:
**9:18**
